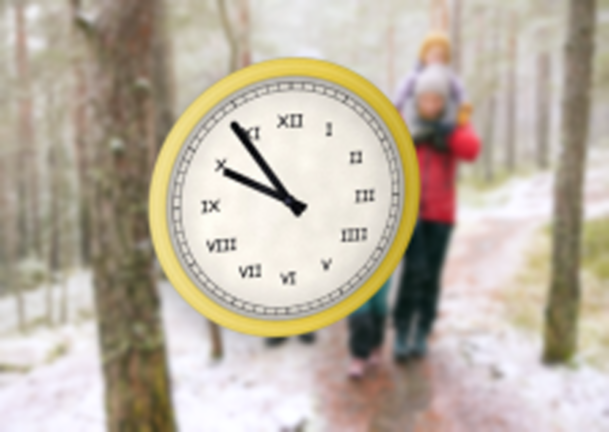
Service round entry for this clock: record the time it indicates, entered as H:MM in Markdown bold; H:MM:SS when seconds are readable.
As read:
**9:54**
